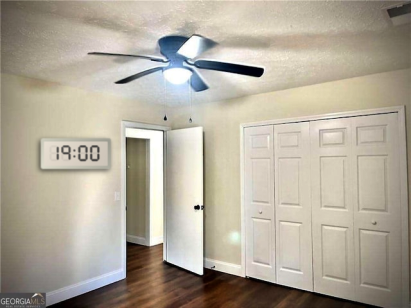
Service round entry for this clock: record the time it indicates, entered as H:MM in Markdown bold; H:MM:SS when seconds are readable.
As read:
**19:00**
